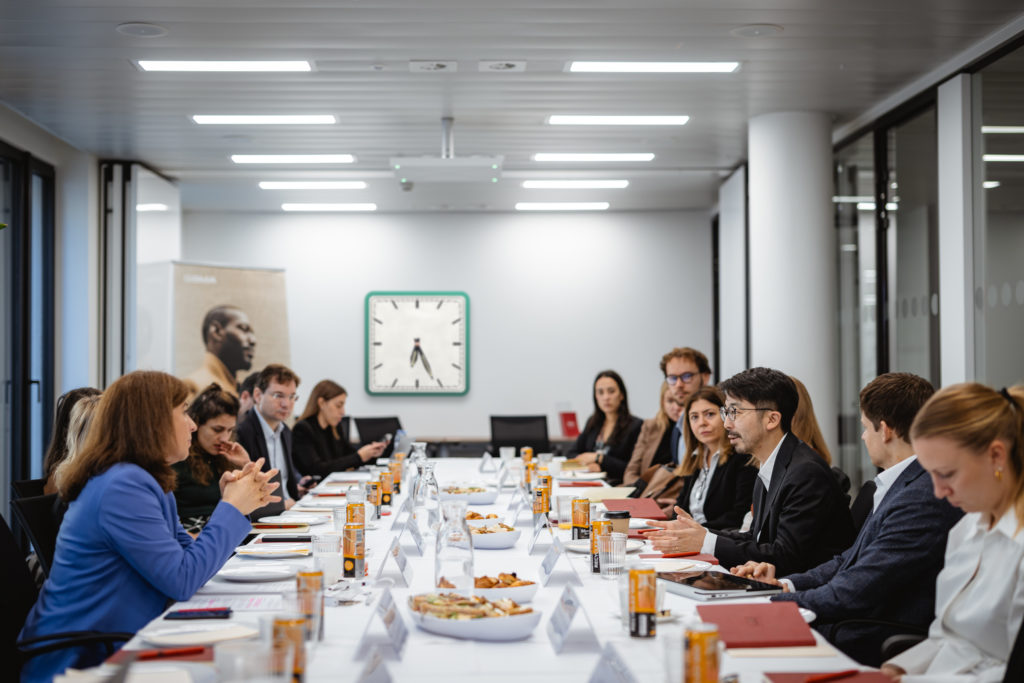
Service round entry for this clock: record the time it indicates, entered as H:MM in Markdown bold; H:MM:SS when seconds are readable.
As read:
**6:26**
